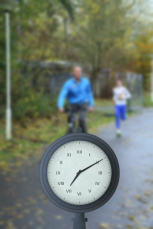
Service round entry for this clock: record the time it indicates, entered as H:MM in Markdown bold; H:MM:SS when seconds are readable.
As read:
**7:10**
